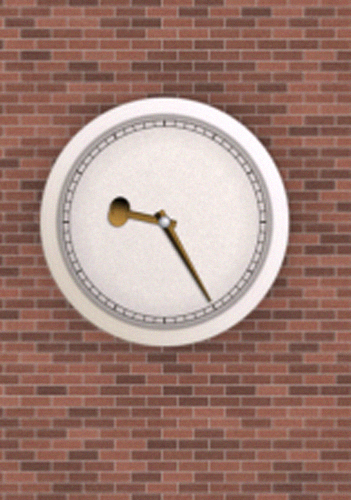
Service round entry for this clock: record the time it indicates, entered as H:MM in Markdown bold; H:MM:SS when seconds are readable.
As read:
**9:25**
